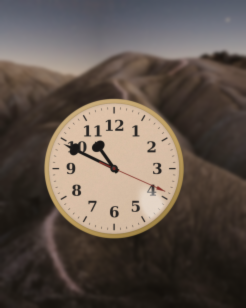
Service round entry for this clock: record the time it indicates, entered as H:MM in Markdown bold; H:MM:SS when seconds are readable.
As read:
**10:49:19**
